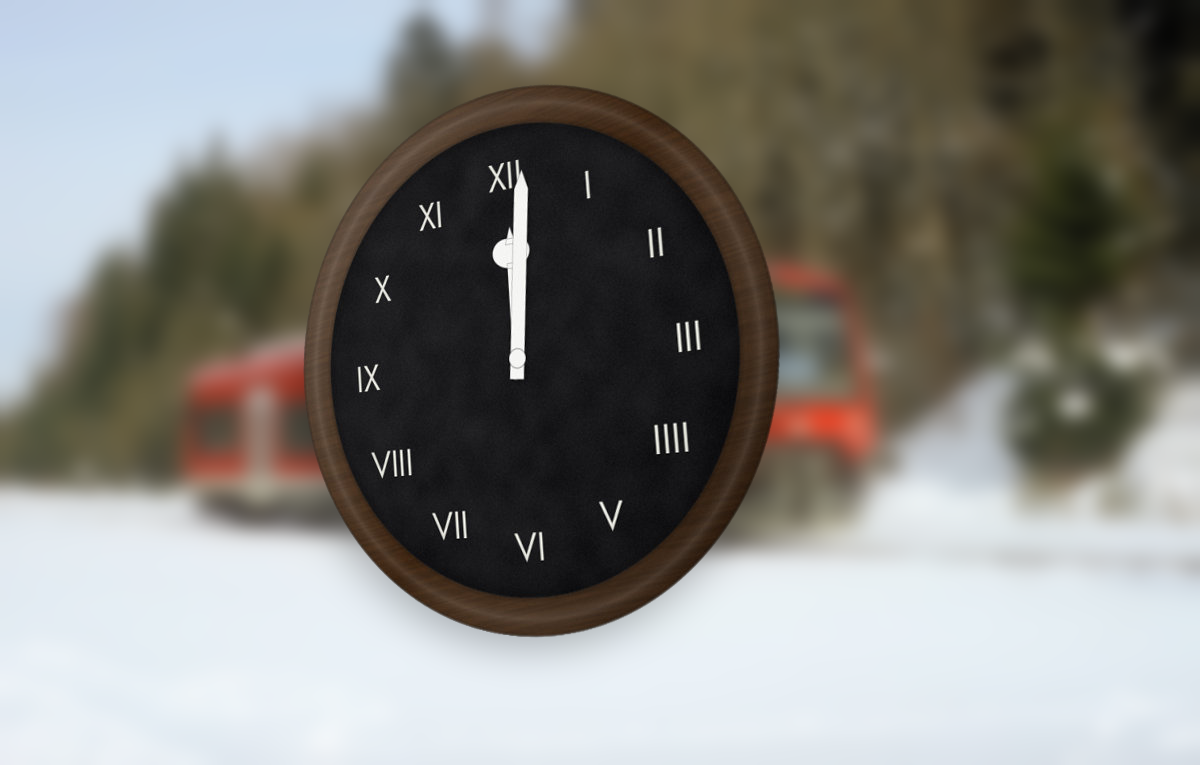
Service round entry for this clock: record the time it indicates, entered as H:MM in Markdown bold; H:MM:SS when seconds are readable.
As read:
**12:01**
